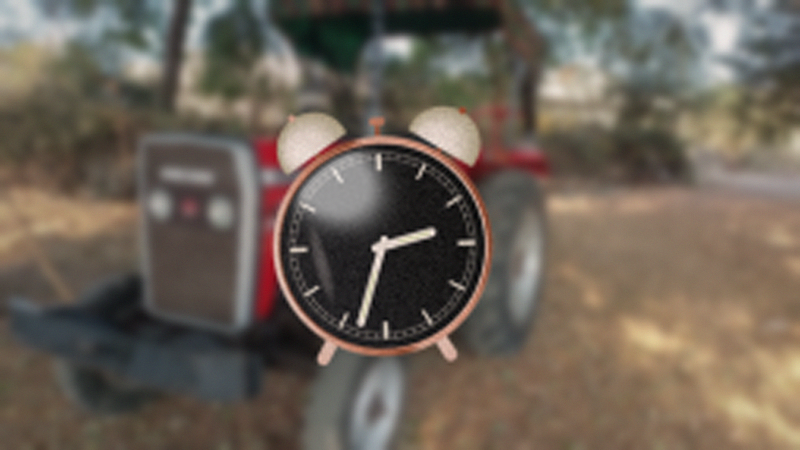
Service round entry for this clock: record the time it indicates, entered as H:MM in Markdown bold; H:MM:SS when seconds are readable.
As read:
**2:33**
